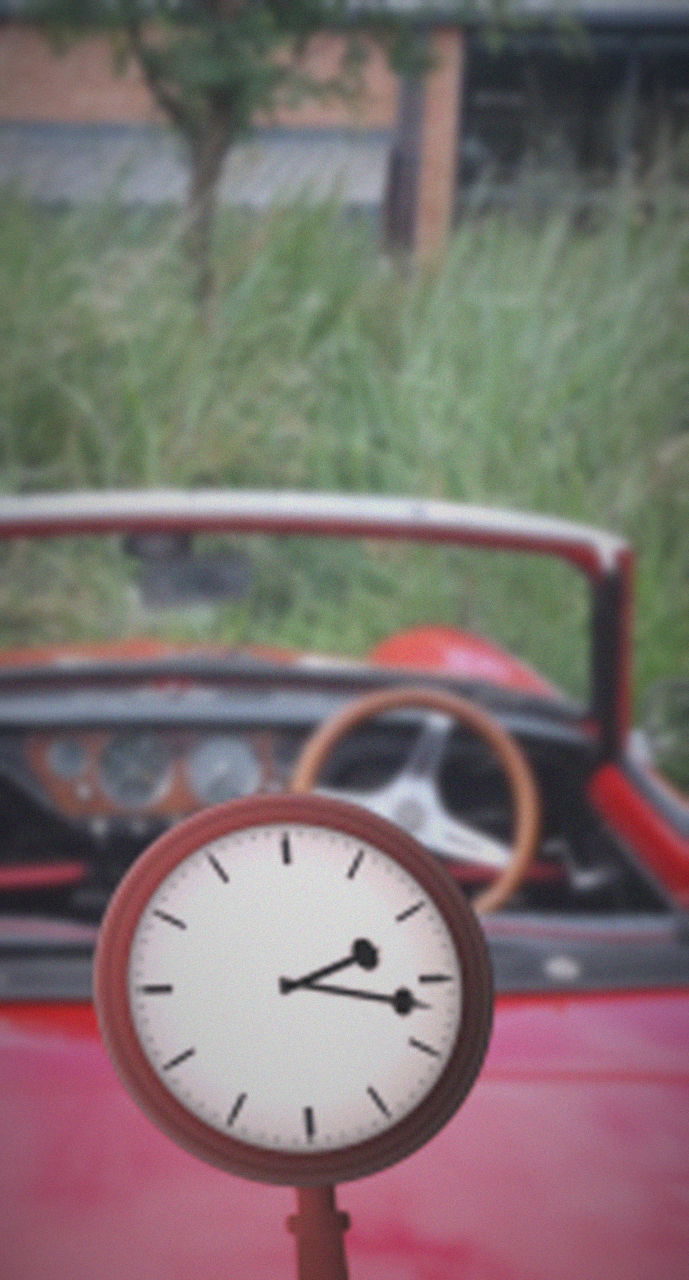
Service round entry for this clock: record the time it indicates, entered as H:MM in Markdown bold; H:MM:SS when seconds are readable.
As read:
**2:17**
